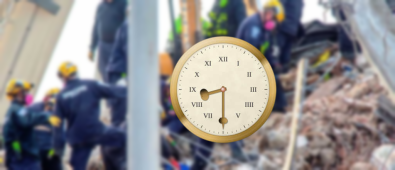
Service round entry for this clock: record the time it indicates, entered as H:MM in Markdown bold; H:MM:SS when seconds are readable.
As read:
**8:30**
